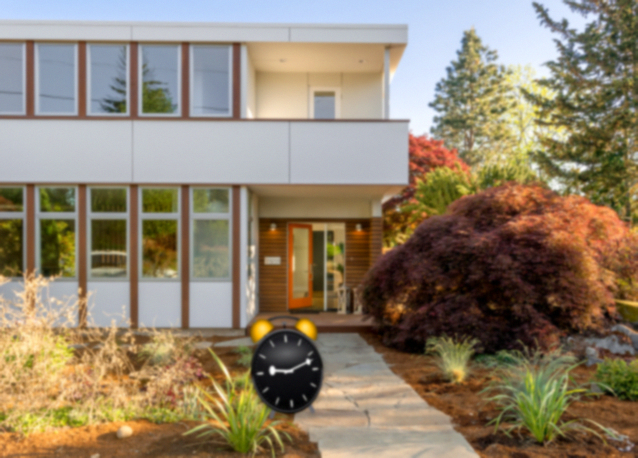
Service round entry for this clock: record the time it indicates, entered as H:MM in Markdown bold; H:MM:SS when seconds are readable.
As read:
**9:12**
